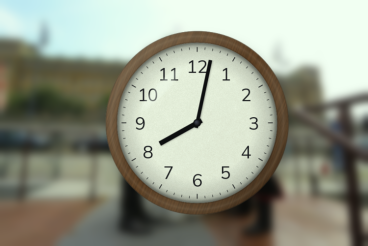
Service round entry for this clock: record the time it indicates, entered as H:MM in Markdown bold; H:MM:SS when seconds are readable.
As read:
**8:02**
